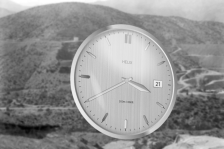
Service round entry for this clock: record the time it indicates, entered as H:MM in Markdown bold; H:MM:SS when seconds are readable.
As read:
**3:40**
